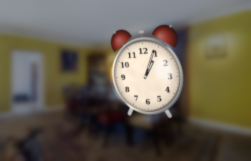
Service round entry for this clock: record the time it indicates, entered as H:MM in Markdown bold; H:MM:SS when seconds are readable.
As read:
**1:04**
